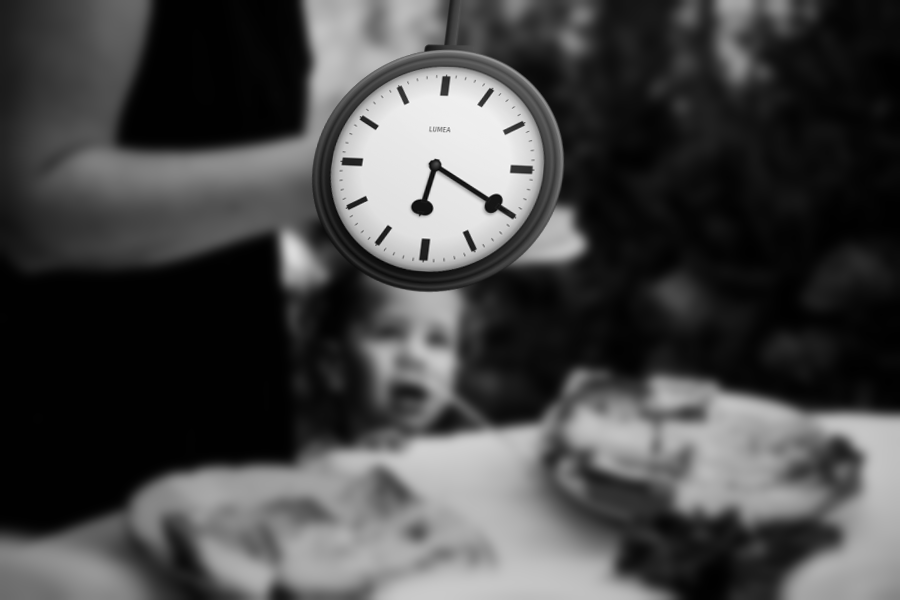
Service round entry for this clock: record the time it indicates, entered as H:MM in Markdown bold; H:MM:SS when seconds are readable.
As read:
**6:20**
